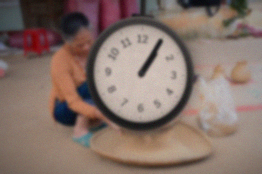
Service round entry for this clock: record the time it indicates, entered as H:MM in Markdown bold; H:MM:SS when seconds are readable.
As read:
**1:05**
